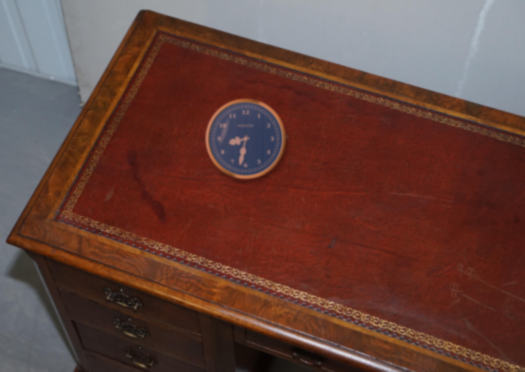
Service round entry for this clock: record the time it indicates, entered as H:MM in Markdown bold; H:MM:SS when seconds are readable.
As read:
**8:32**
